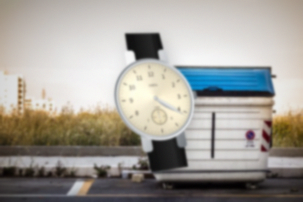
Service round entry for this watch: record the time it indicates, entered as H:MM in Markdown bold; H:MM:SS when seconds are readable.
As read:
**4:21**
